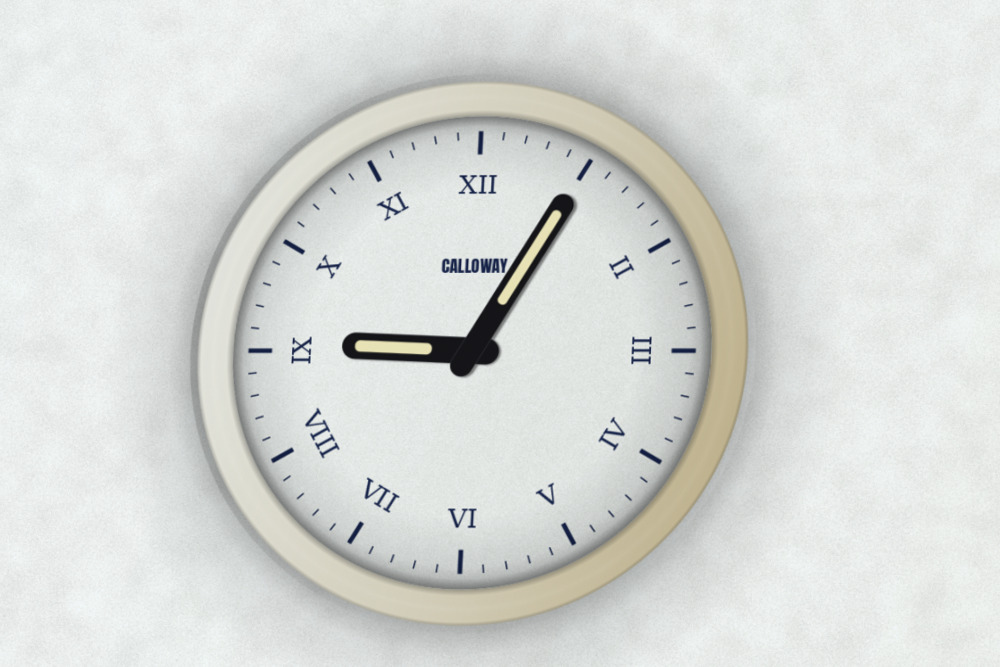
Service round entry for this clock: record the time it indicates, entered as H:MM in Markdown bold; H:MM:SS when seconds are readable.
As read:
**9:05**
